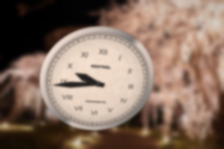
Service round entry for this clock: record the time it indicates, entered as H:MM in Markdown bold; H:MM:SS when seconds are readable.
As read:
**9:44**
